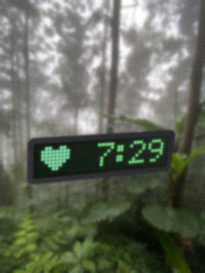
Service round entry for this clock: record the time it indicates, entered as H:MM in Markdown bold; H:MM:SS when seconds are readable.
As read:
**7:29**
